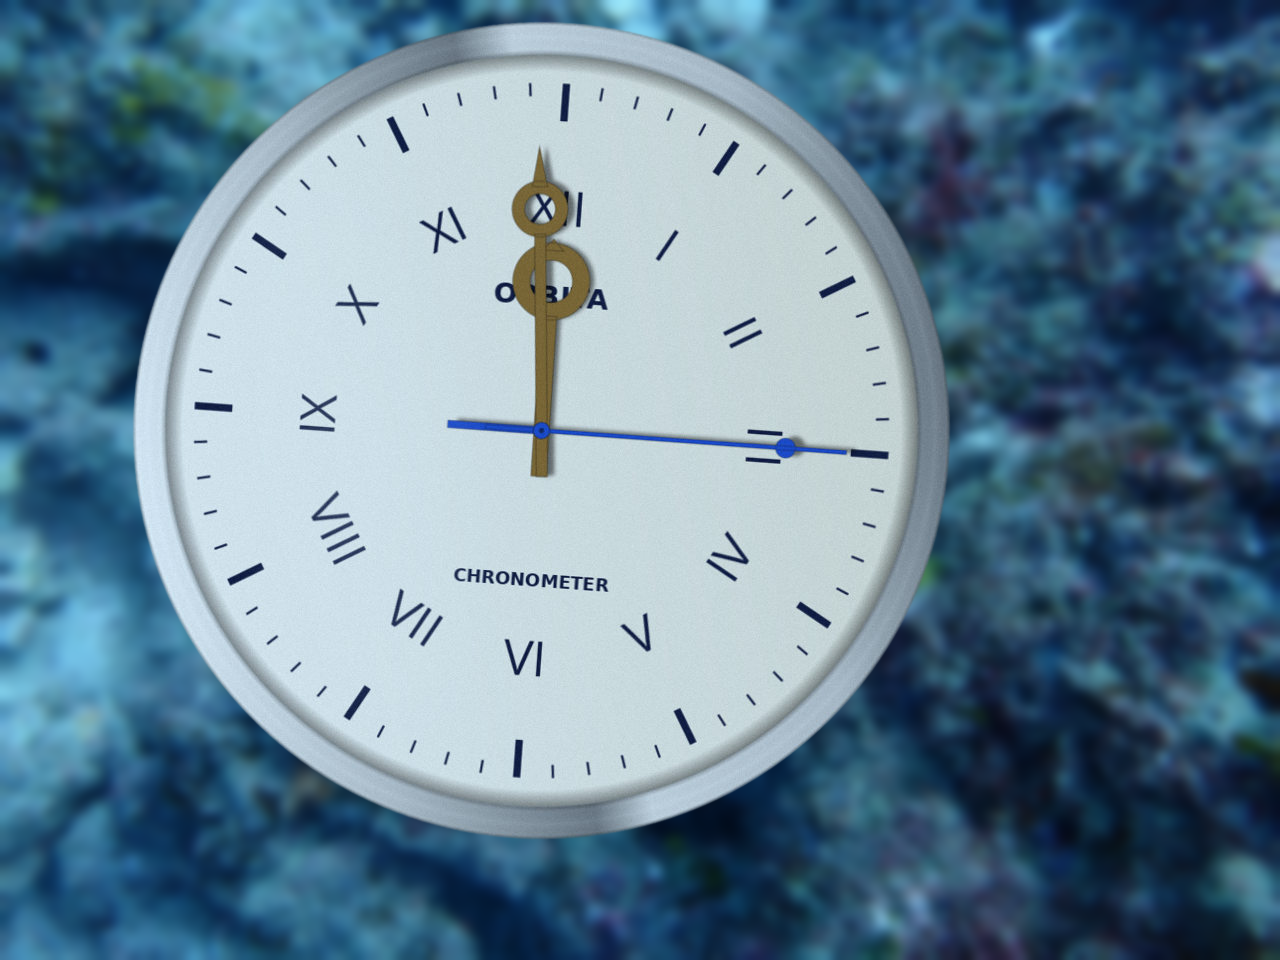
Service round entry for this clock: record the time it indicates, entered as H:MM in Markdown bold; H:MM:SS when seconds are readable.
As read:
**11:59:15**
